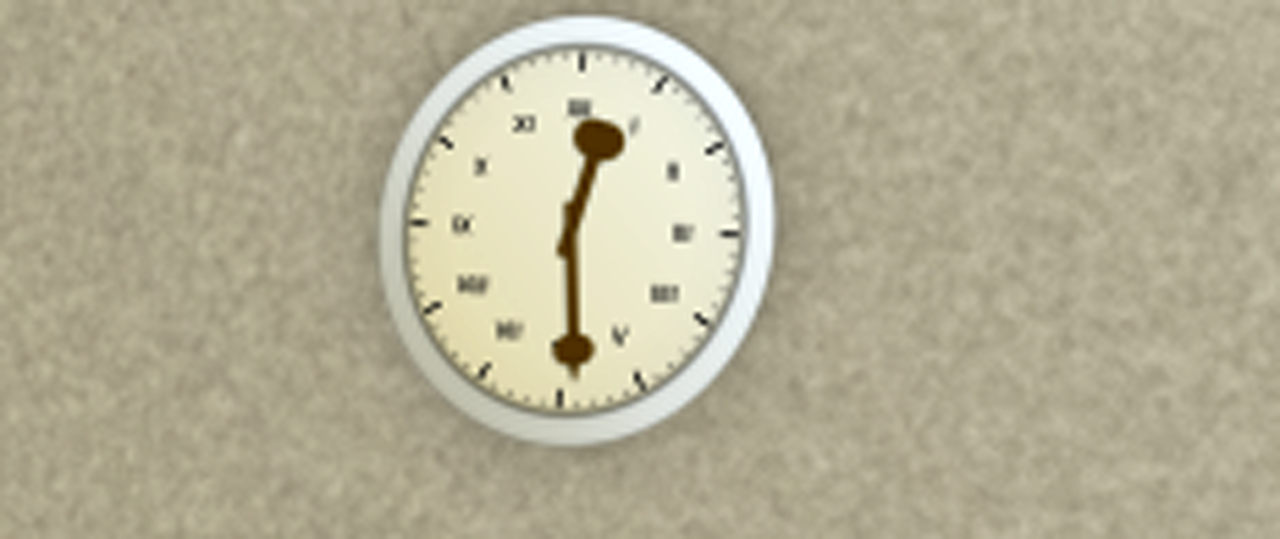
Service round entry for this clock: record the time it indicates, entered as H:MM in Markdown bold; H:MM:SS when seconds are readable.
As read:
**12:29**
